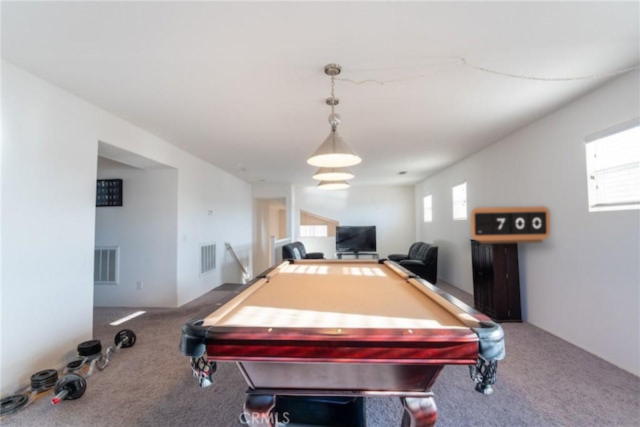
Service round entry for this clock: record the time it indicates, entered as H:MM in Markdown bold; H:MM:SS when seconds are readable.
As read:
**7:00**
